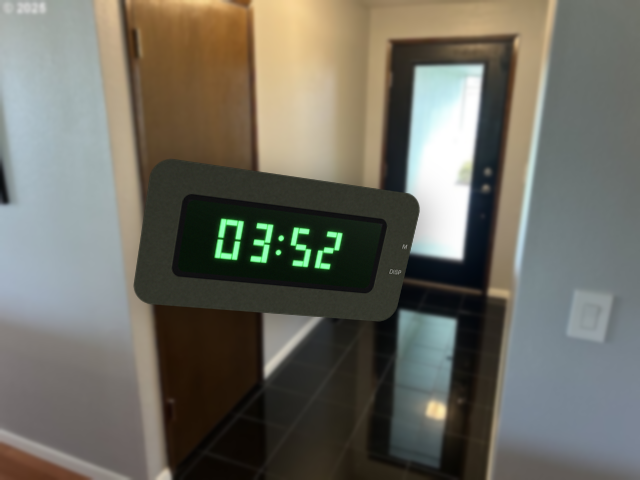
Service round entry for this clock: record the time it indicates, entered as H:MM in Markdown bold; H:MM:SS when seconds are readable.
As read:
**3:52**
